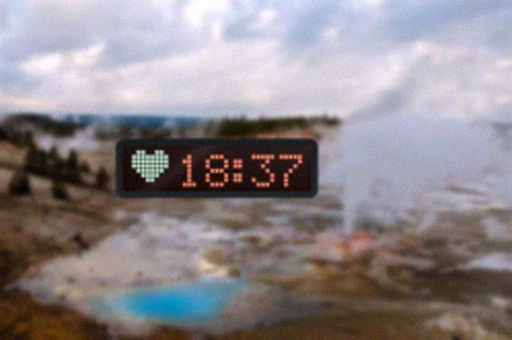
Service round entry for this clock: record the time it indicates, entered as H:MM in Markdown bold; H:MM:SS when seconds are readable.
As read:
**18:37**
